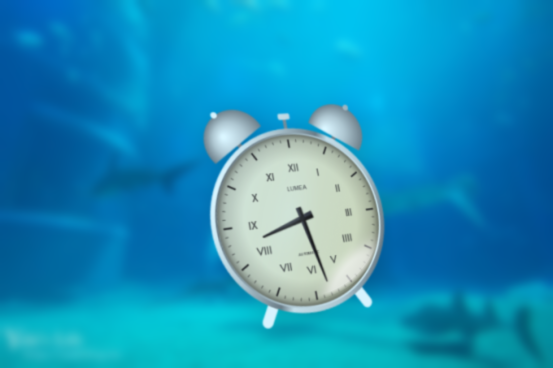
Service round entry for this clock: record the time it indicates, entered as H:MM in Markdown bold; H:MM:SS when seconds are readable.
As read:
**8:28**
